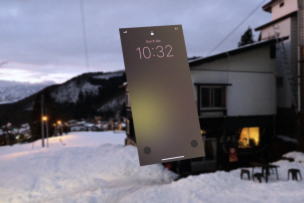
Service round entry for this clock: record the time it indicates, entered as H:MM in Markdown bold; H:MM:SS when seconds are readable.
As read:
**10:32**
